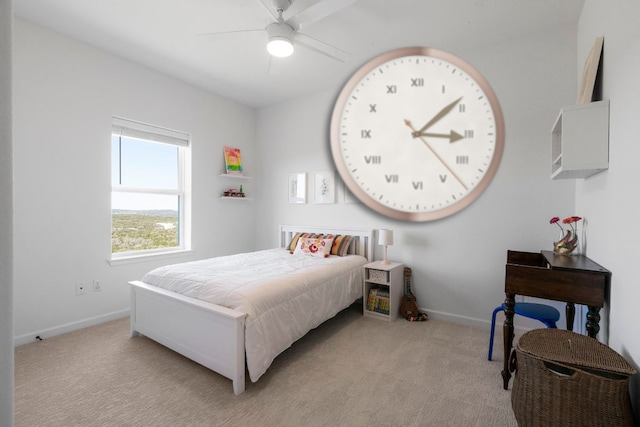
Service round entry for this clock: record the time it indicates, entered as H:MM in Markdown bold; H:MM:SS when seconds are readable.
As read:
**3:08:23**
